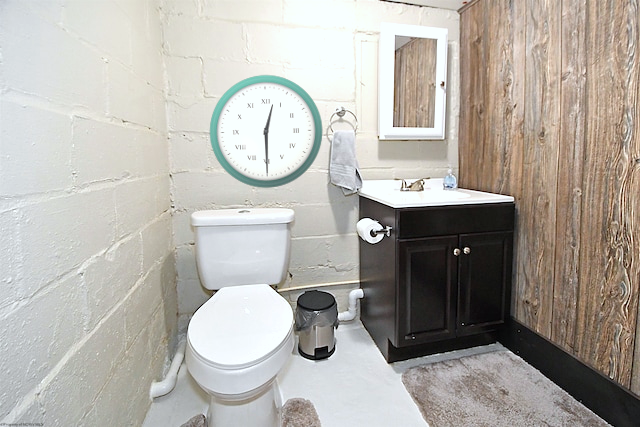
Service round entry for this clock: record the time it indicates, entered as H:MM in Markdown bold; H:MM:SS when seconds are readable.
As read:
**12:30**
